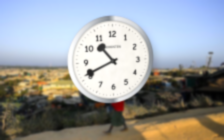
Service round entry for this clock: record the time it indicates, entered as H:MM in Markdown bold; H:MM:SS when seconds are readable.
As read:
**10:41**
